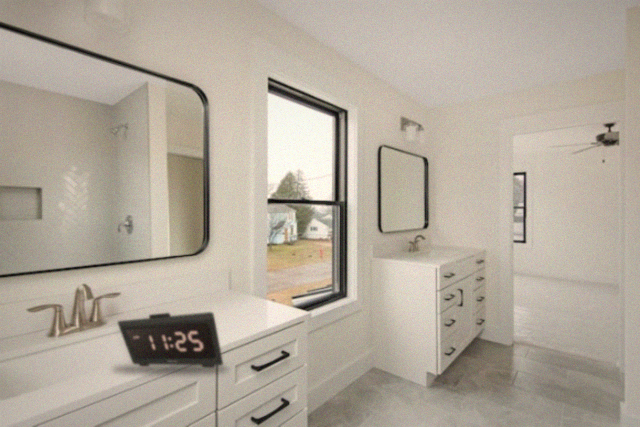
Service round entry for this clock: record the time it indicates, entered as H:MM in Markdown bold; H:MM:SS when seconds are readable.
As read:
**11:25**
